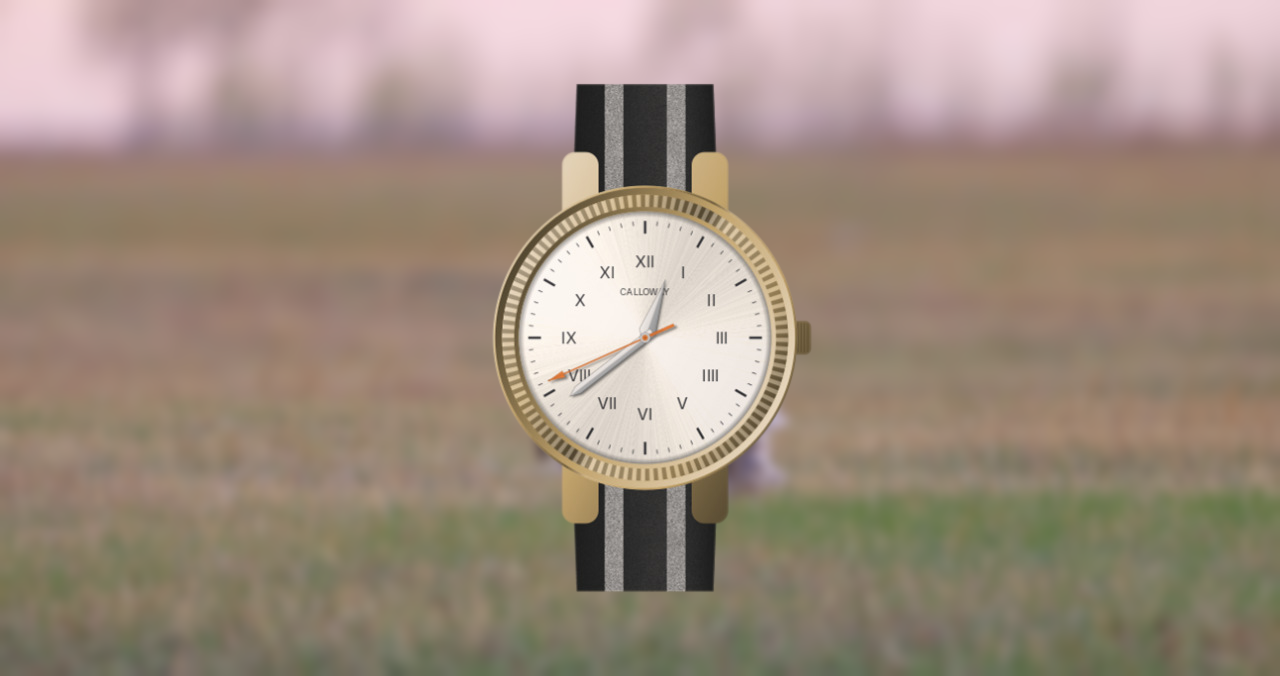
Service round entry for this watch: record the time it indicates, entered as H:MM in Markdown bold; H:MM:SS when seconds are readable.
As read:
**12:38:41**
